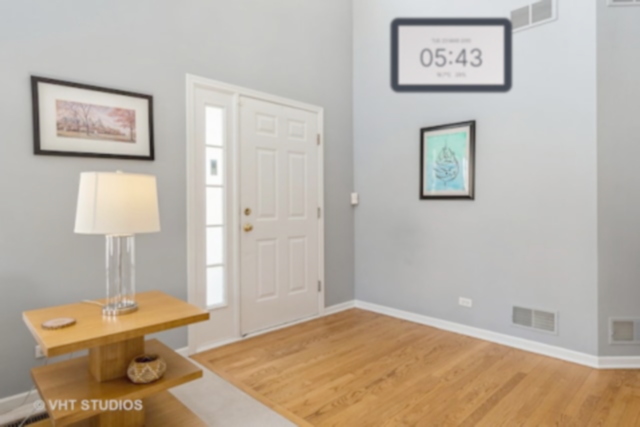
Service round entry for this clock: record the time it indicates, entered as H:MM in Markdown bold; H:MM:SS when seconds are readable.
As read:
**5:43**
